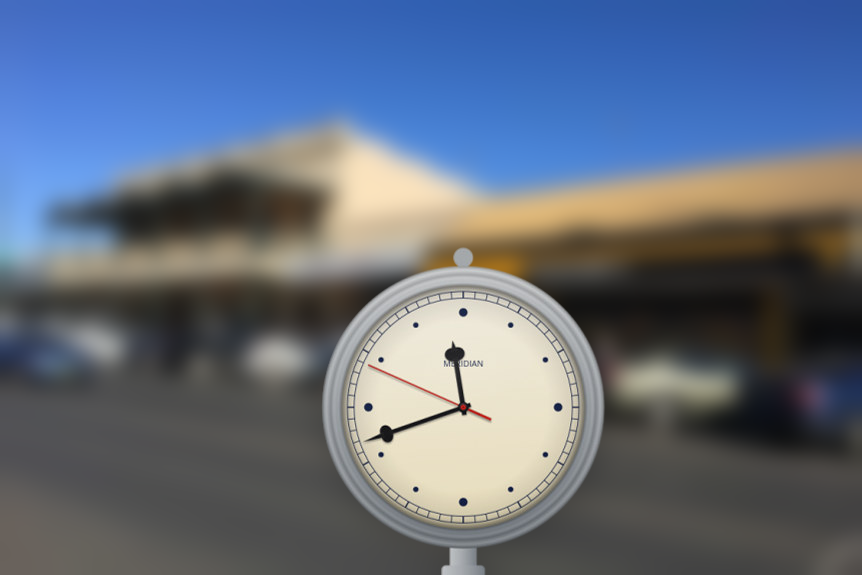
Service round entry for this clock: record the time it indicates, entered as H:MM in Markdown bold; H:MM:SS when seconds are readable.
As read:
**11:41:49**
